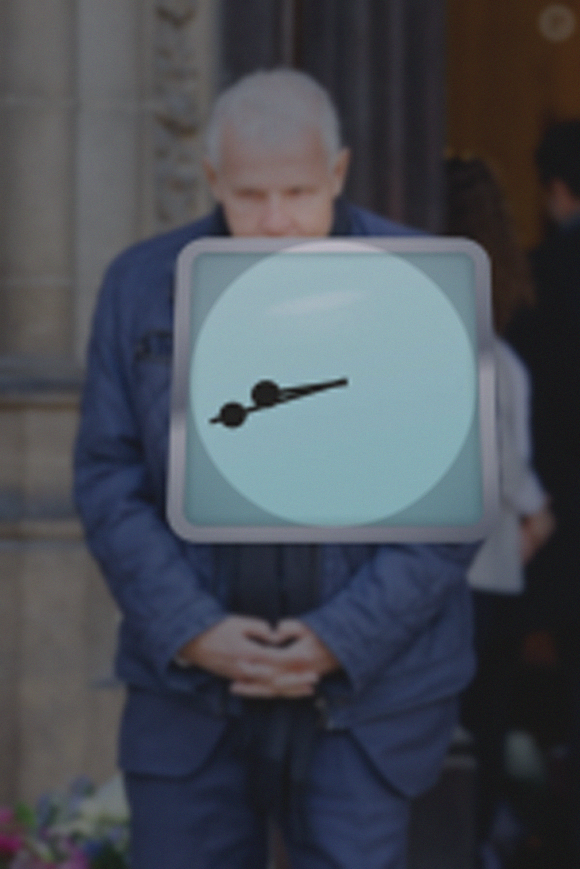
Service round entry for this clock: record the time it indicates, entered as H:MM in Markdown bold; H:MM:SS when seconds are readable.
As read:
**8:42**
